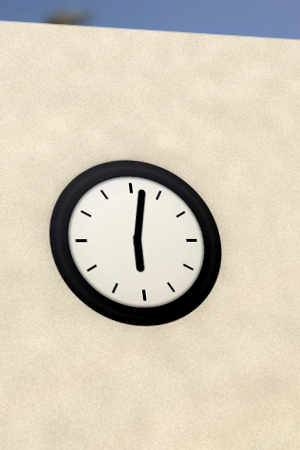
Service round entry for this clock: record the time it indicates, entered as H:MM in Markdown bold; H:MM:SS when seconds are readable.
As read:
**6:02**
